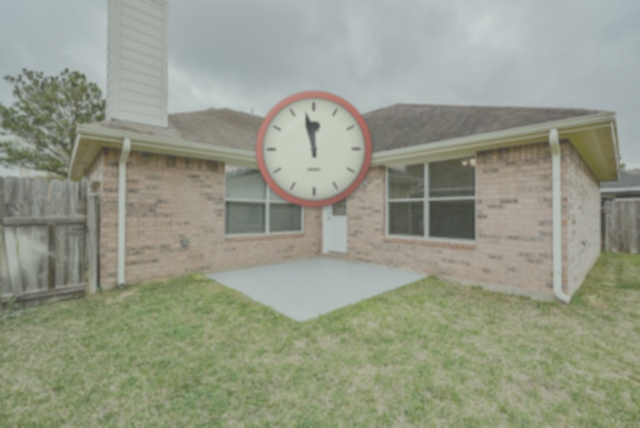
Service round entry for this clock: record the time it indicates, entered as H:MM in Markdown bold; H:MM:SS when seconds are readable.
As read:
**11:58**
